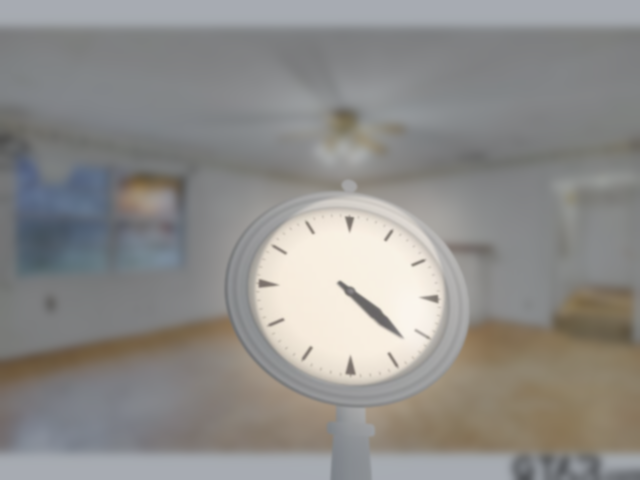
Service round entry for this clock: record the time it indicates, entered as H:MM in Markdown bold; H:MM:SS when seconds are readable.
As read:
**4:22**
